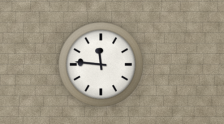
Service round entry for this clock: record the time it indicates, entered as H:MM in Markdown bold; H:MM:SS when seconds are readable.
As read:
**11:46**
